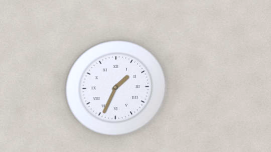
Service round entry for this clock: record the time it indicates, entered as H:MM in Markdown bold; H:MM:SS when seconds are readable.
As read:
**1:34**
